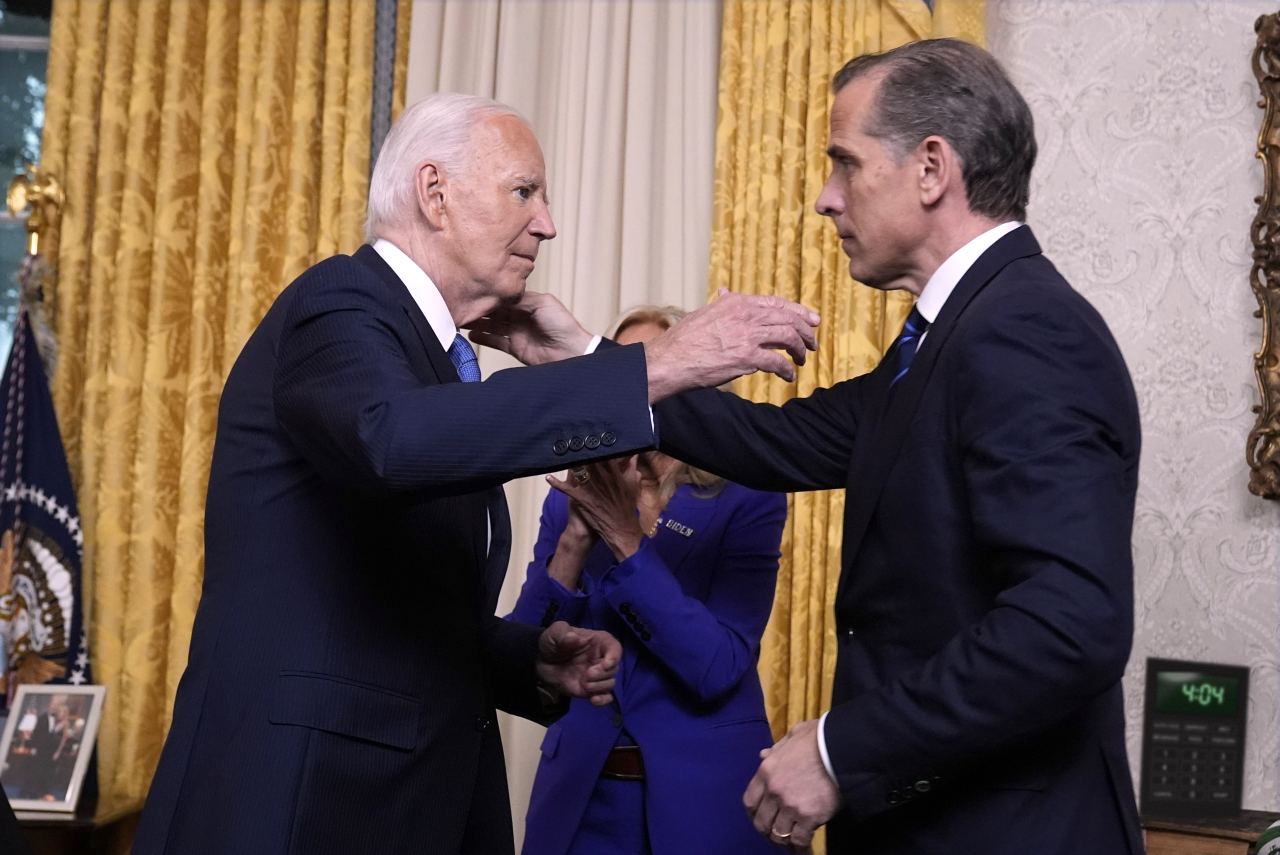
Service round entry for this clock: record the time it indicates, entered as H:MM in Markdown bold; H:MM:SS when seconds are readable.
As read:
**4:04**
